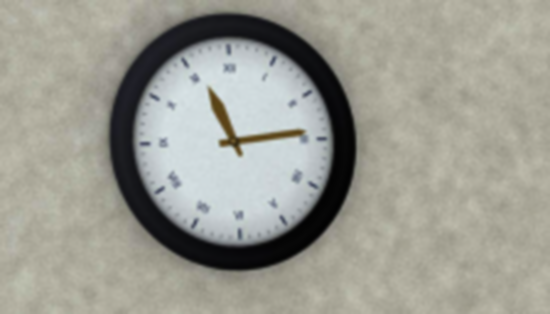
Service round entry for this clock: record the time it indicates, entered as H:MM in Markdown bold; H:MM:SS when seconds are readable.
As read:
**11:14**
